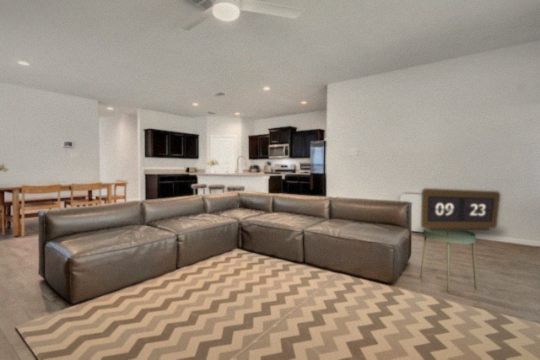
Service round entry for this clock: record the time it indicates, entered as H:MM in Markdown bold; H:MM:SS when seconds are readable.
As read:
**9:23**
